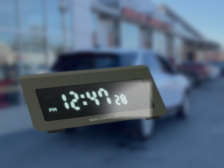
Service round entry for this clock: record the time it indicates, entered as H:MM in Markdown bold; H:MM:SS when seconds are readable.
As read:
**12:47:28**
